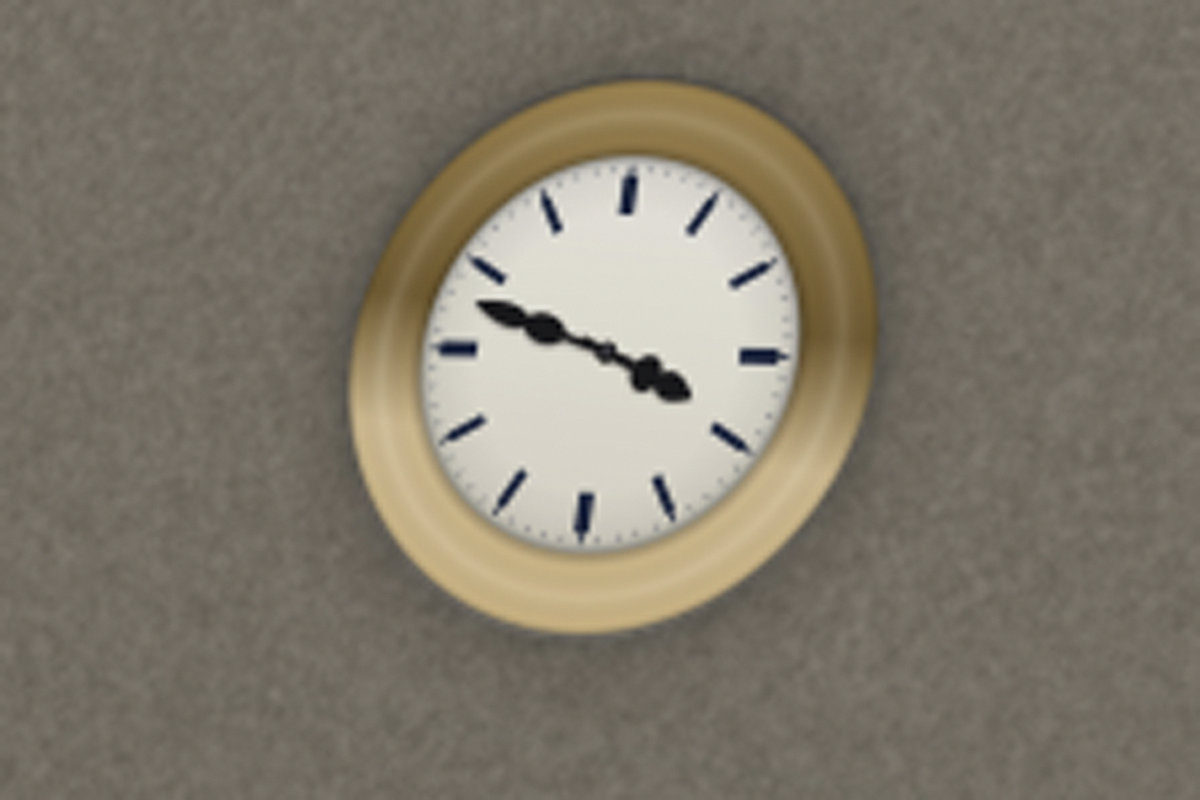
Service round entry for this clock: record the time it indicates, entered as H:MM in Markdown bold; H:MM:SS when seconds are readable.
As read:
**3:48**
